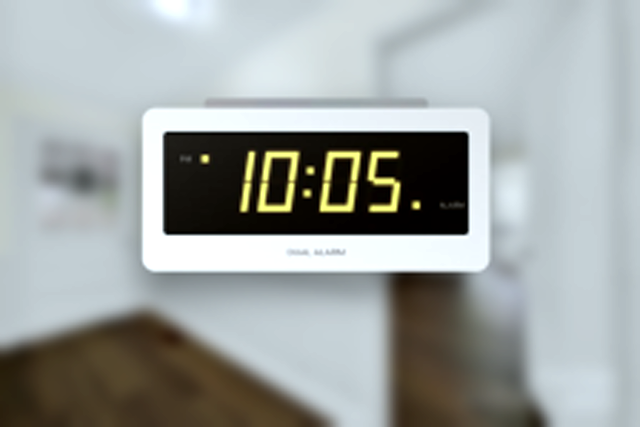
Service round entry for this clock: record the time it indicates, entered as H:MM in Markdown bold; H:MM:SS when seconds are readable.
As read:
**10:05**
